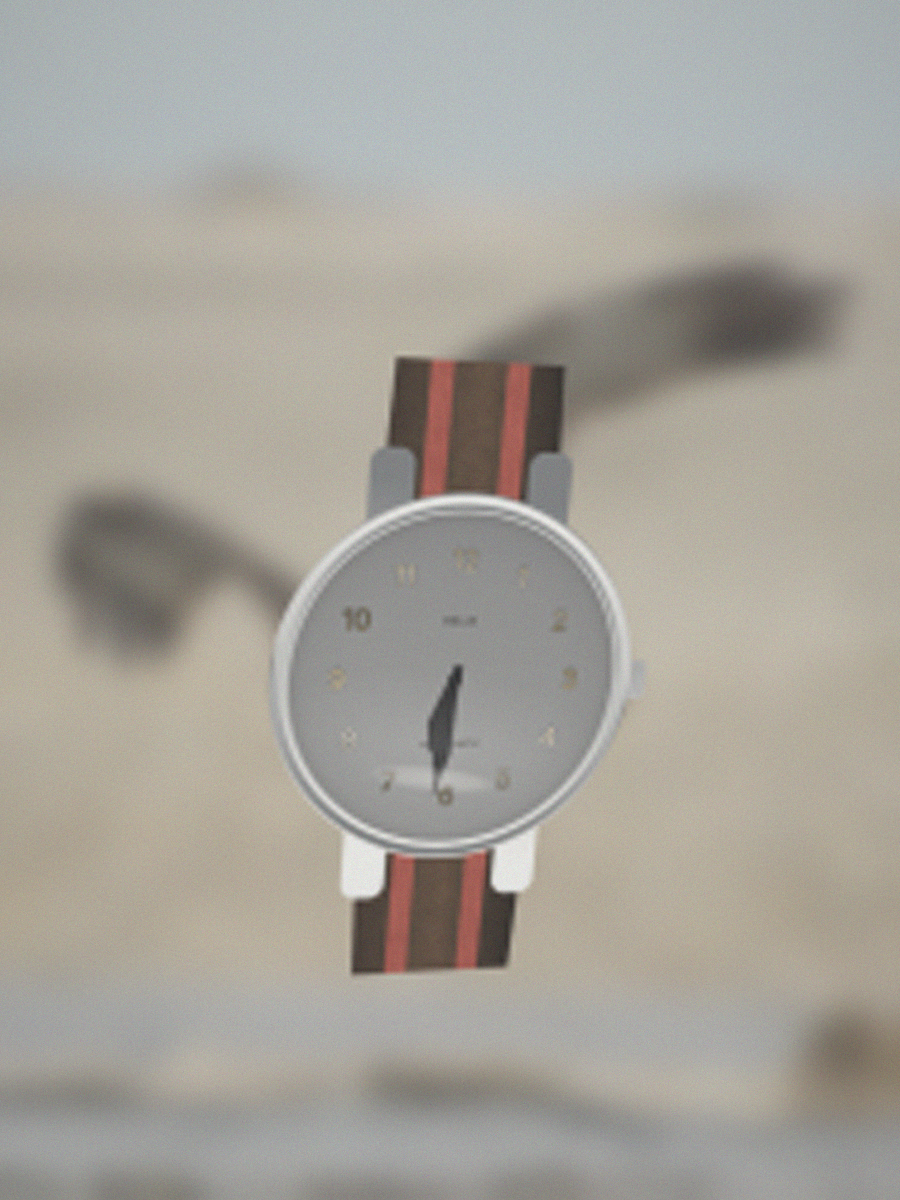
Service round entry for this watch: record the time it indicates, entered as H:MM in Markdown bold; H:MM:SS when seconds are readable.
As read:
**6:31**
